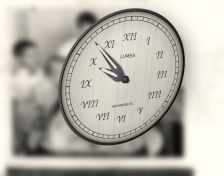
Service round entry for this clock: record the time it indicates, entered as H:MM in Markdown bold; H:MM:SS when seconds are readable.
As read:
**9:53**
